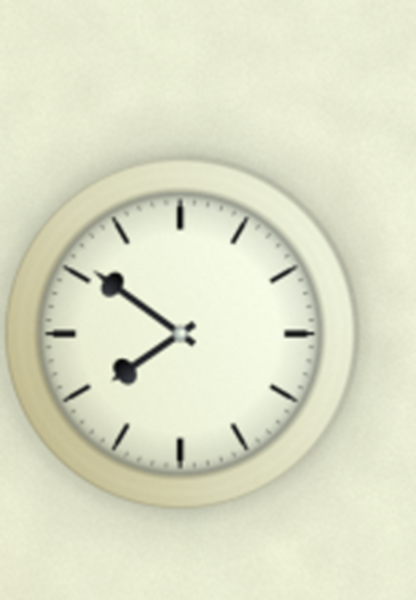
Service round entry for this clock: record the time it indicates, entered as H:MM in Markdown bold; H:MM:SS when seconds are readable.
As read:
**7:51**
